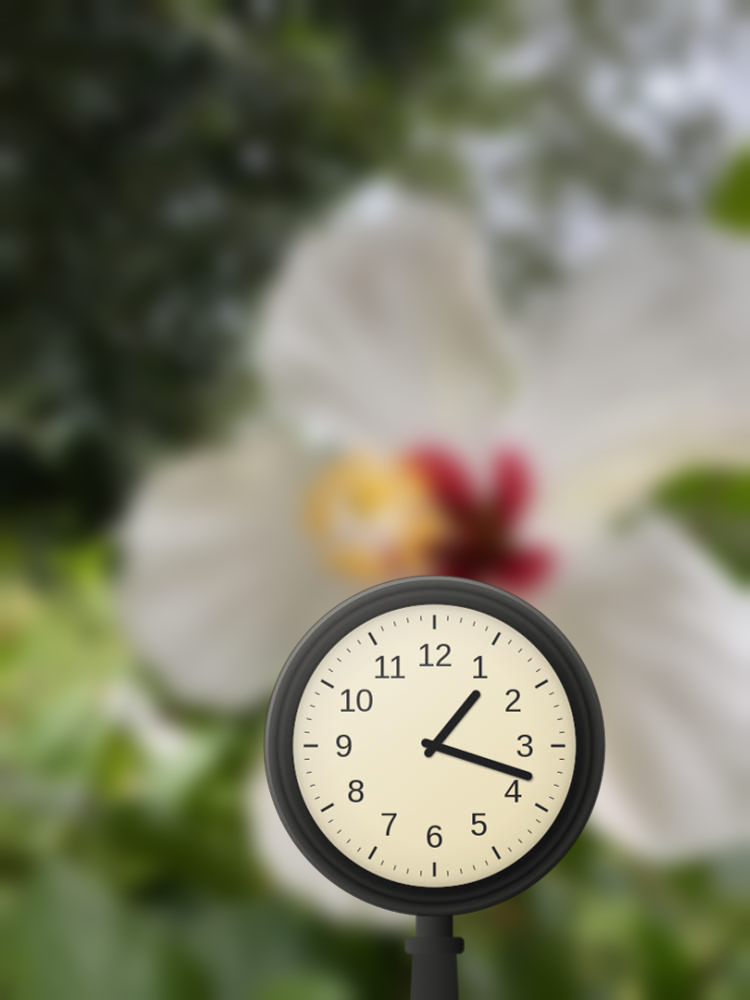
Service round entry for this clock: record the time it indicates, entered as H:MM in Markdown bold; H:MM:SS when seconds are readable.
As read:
**1:18**
